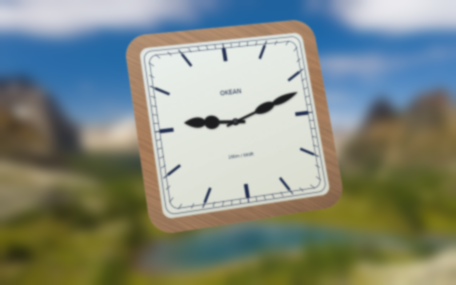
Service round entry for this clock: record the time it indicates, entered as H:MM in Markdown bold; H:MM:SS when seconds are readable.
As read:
**9:12**
